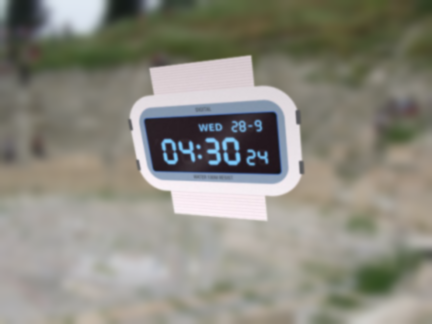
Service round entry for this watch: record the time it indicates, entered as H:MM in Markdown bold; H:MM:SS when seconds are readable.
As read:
**4:30:24**
